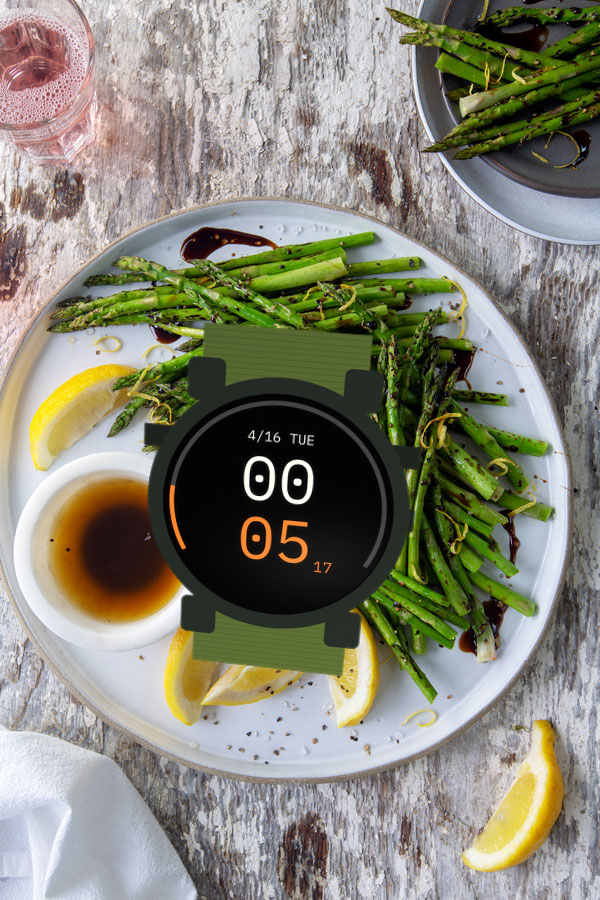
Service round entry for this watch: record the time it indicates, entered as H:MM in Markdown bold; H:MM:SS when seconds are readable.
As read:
**0:05:17**
